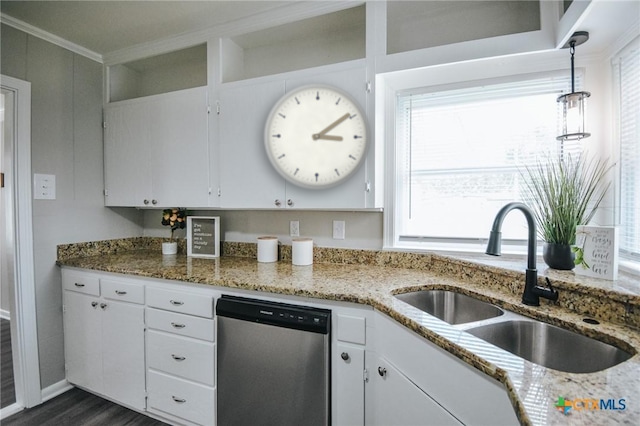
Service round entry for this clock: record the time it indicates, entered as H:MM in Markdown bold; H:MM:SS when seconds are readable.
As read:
**3:09**
